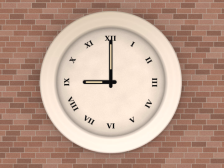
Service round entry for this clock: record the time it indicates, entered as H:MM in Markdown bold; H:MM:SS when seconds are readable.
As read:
**9:00**
